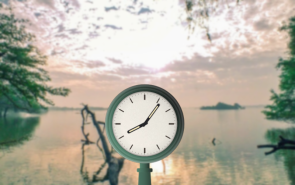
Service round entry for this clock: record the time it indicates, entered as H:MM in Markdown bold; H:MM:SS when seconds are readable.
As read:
**8:06**
